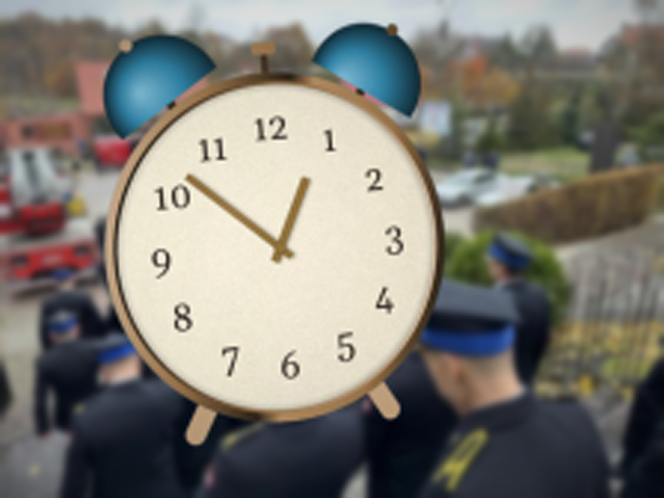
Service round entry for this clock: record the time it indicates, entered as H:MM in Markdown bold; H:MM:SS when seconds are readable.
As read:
**12:52**
